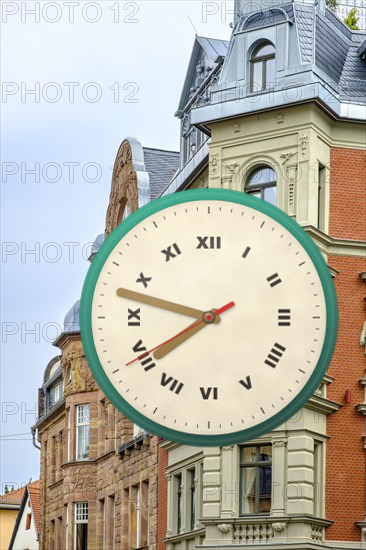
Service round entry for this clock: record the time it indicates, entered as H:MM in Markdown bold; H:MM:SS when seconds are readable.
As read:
**7:47:40**
